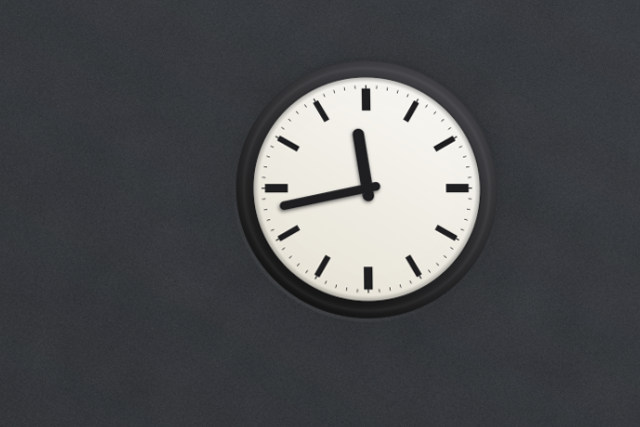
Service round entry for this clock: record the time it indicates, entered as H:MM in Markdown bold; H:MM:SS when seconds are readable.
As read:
**11:43**
